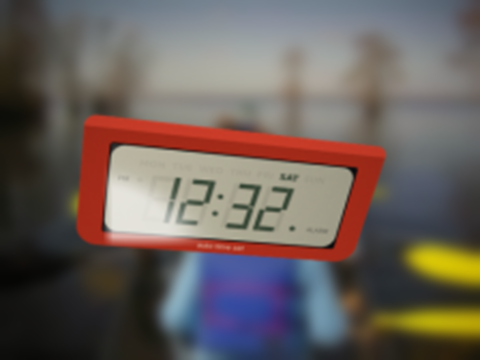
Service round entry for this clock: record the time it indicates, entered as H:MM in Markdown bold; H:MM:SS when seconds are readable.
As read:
**12:32**
